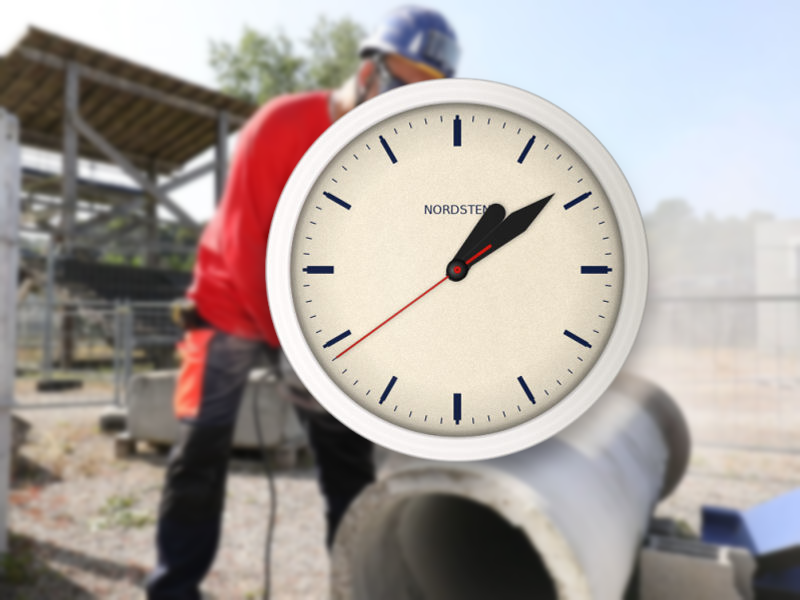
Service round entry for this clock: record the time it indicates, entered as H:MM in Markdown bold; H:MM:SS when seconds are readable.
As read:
**1:08:39**
